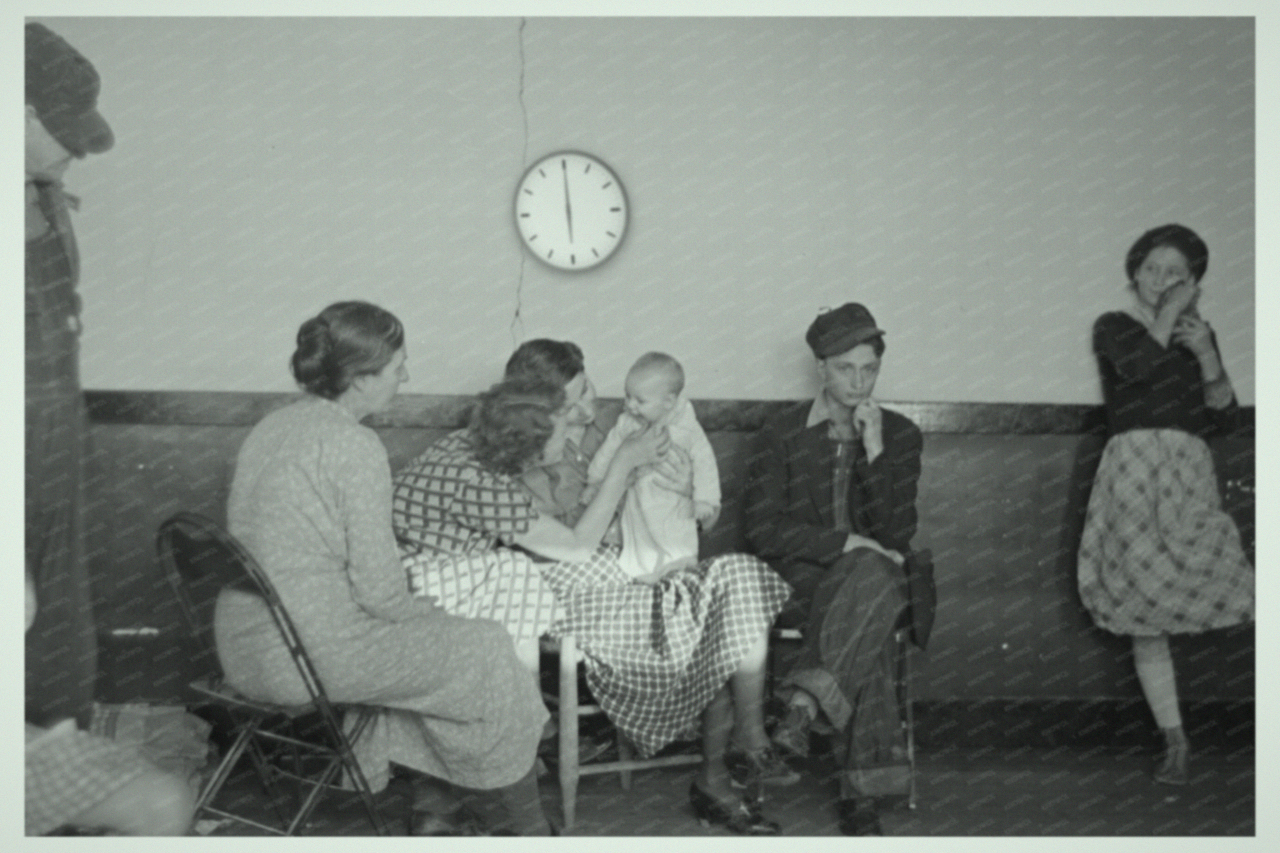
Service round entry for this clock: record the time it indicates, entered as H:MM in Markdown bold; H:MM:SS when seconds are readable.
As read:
**6:00**
